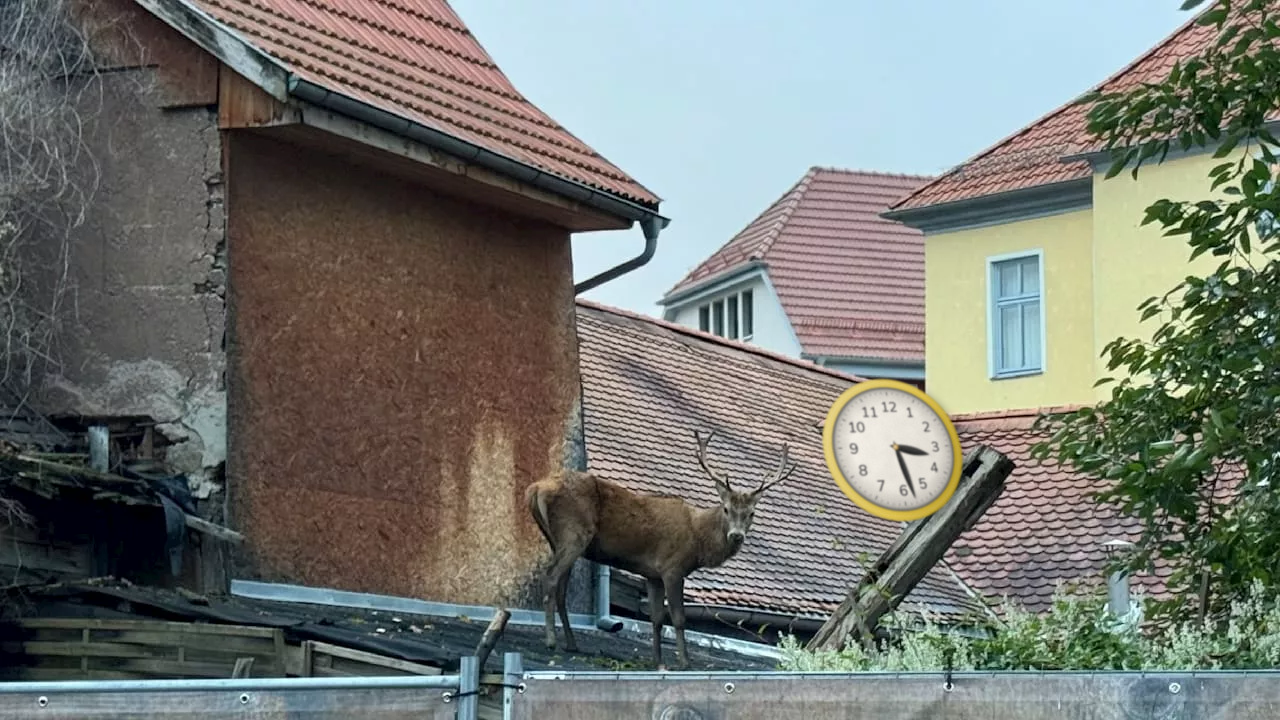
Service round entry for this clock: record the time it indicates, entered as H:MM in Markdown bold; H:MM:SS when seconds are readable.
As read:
**3:28**
